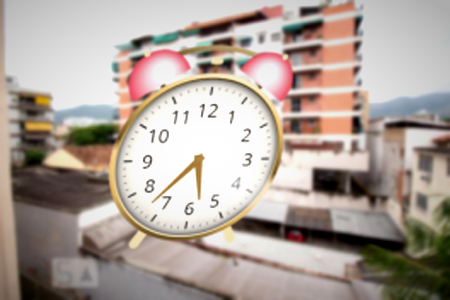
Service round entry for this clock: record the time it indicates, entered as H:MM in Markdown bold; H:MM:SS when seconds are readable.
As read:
**5:37**
